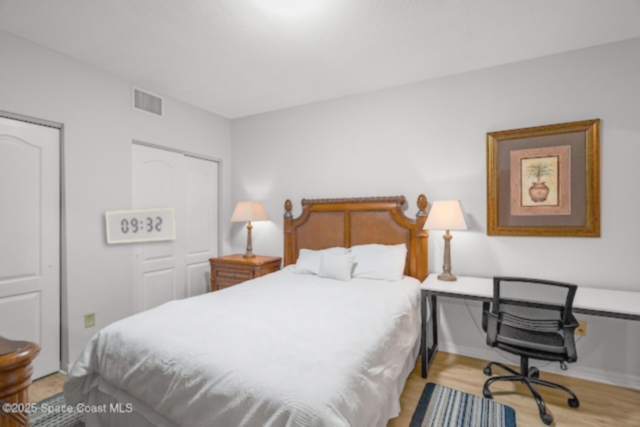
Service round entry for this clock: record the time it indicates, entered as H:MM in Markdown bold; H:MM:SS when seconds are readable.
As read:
**9:32**
